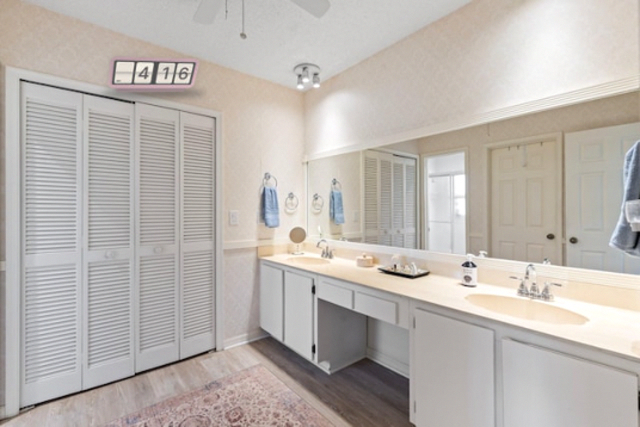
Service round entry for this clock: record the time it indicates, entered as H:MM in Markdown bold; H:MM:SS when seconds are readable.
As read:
**4:16**
